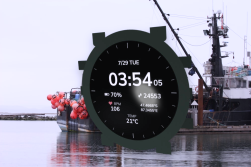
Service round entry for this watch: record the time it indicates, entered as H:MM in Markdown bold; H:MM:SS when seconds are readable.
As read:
**3:54:05**
